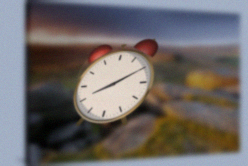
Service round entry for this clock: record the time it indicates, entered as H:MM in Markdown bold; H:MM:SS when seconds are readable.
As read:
**8:10**
